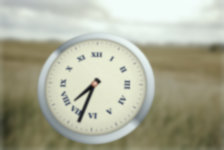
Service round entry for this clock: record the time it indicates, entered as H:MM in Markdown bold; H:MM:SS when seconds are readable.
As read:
**7:33**
